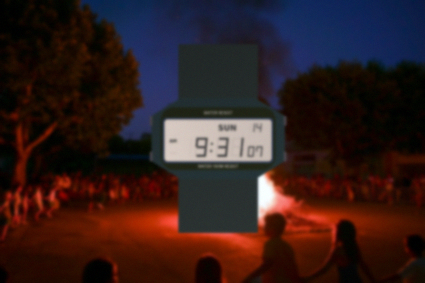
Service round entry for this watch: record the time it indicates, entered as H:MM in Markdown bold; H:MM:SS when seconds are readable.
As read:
**9:31**
